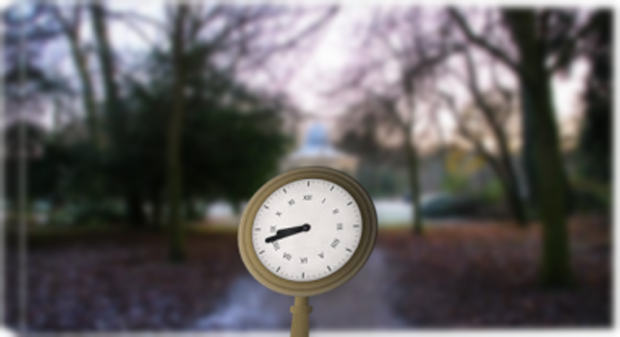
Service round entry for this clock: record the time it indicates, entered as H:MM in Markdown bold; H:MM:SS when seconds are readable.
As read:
**8:42**
